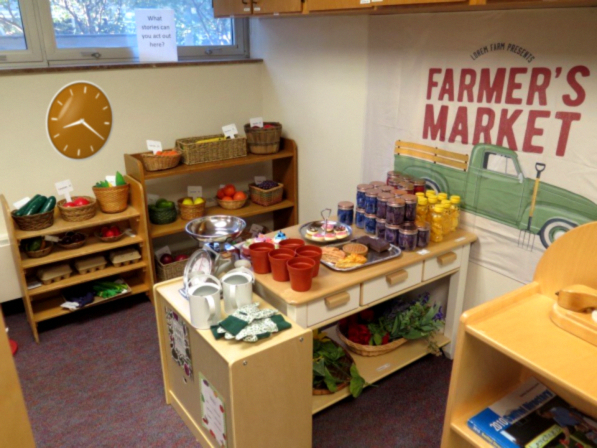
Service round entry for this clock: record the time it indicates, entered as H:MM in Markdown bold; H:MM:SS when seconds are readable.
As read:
**8:20**
